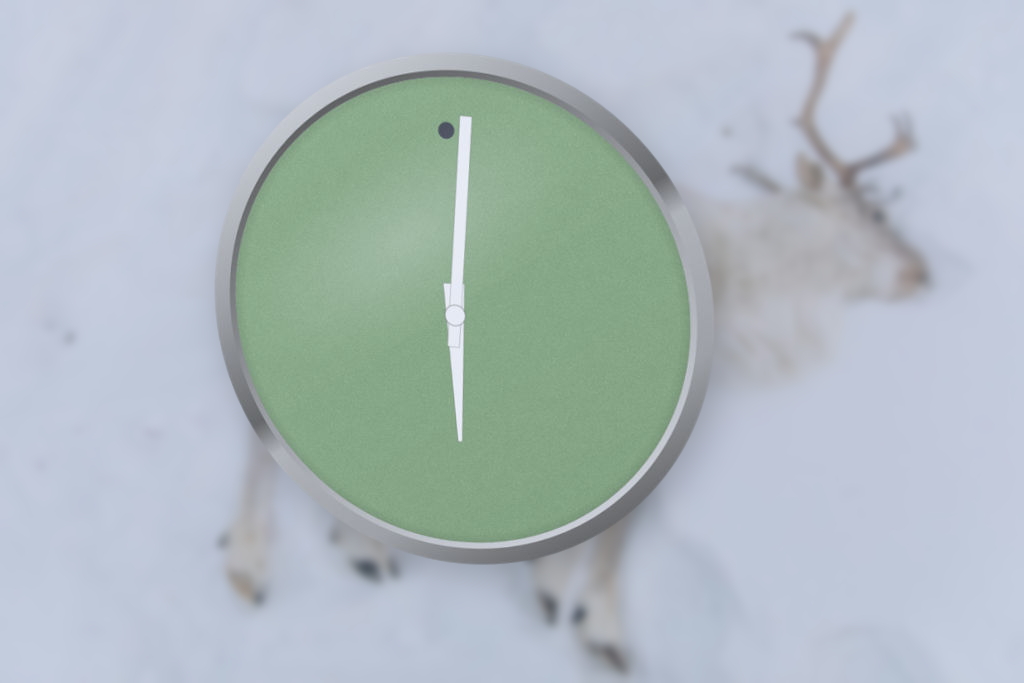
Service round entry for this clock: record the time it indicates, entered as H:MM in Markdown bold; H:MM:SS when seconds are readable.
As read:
**6:01**
